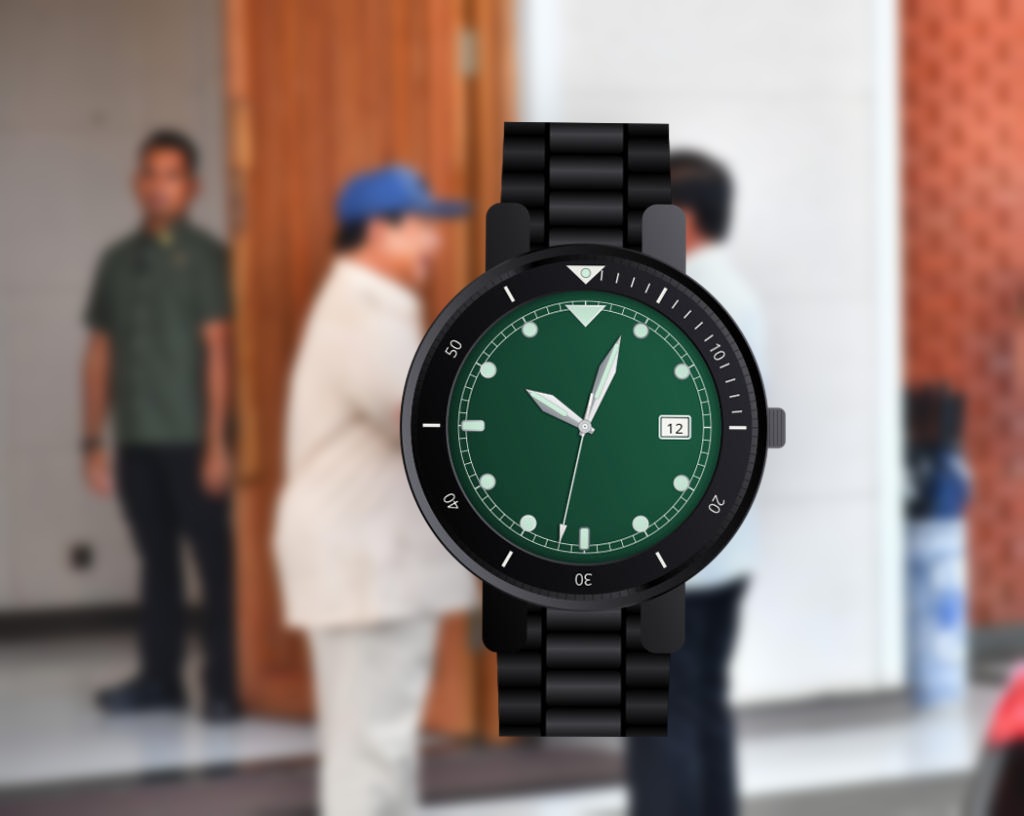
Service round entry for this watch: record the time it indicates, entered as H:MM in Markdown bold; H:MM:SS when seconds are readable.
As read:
**10:03:32**
